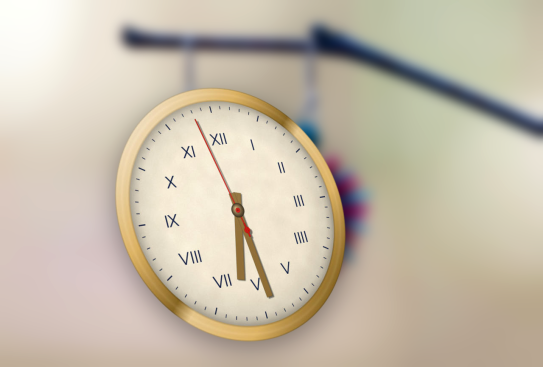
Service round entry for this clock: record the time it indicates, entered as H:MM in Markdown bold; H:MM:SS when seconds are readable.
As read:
**6:28:58**
